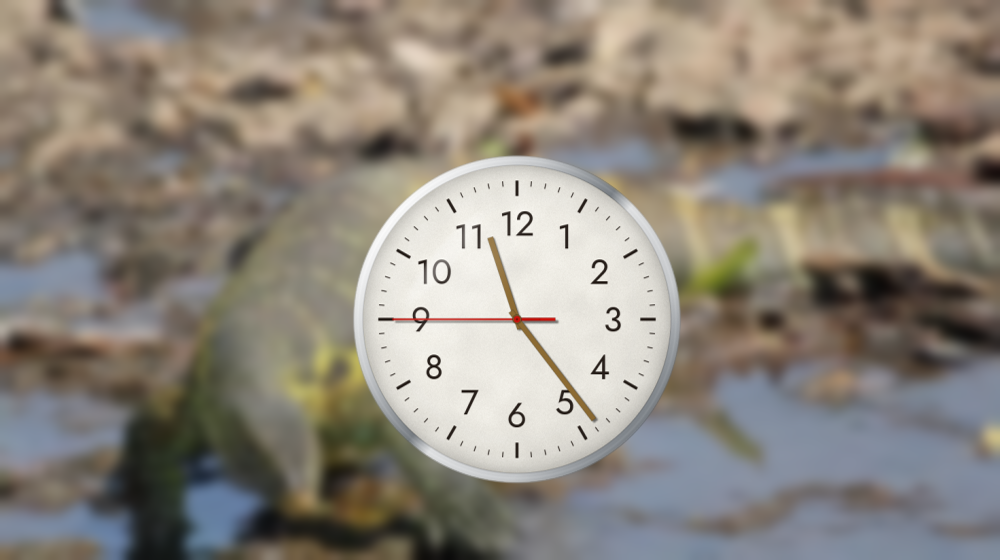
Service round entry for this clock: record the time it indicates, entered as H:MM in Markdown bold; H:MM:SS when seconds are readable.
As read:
**11:23:45**
